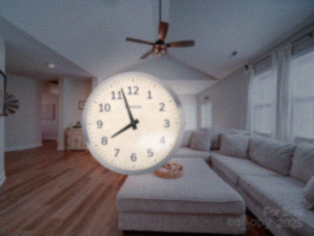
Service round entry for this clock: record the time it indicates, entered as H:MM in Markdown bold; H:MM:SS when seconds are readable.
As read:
**7:57**
